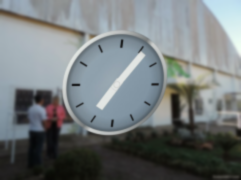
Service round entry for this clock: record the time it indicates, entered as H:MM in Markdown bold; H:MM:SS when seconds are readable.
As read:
**7:06**
